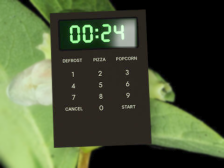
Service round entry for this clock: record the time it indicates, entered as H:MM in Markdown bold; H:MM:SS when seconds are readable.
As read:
**0:24**
